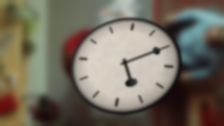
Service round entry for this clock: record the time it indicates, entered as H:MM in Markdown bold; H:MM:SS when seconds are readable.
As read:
**5:10**
